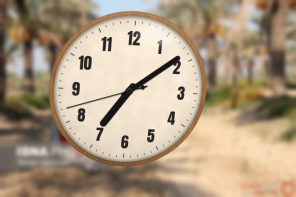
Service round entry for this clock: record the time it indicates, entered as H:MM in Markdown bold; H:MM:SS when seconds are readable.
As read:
**7:08:42**
